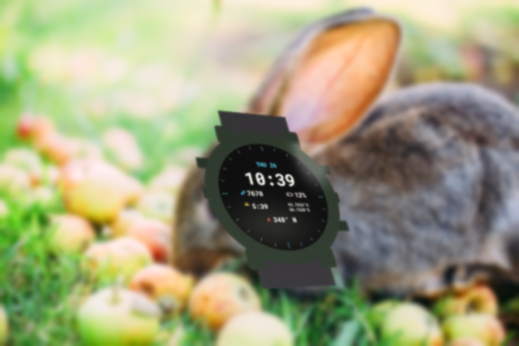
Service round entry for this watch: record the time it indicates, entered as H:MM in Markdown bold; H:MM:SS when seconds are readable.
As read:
**10:39**
